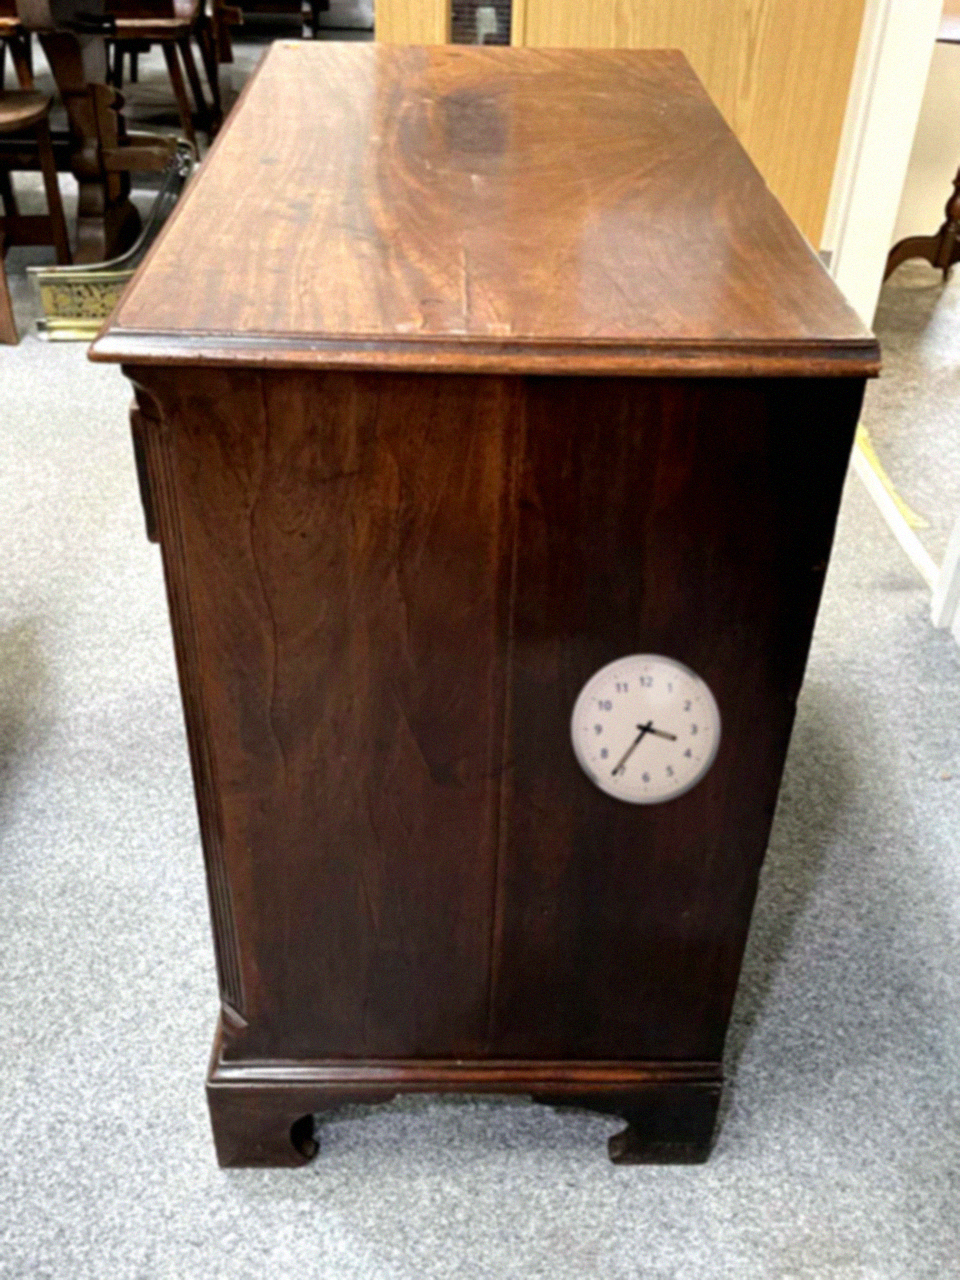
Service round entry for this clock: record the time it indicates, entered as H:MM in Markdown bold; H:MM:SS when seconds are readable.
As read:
**3:36**
